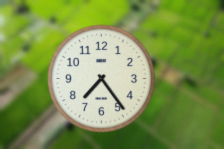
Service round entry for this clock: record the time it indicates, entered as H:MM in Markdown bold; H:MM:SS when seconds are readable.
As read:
**7:24**
